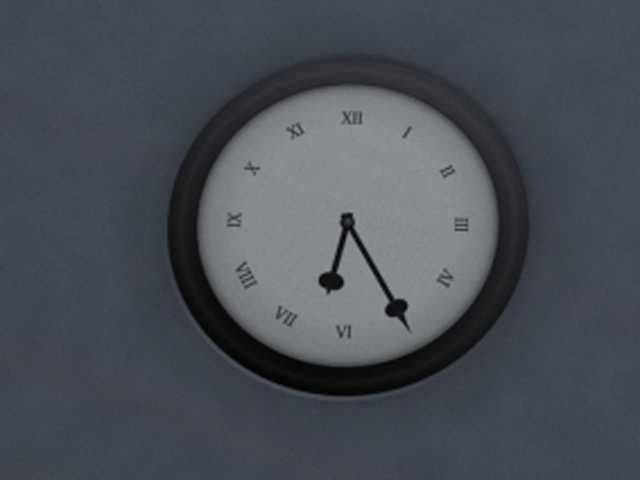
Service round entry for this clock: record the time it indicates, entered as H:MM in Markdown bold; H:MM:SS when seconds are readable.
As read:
**6:25**
